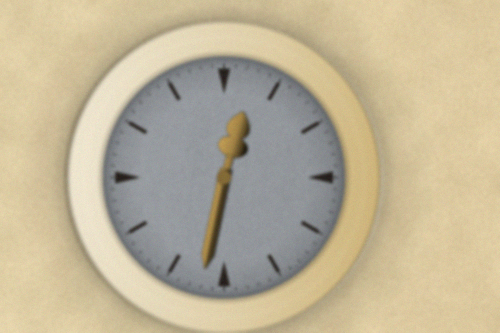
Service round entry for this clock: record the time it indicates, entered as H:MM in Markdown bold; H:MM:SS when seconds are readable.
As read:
**12:32**
